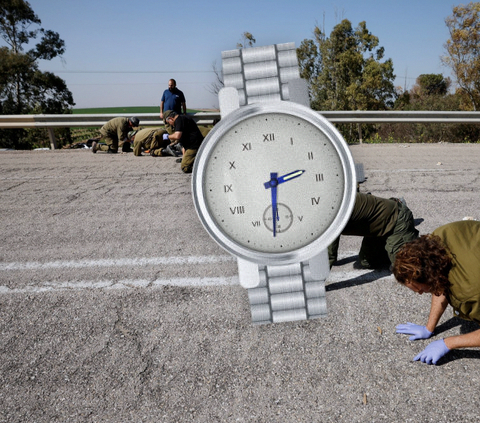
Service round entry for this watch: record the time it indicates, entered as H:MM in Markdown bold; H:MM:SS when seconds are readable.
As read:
**2:31**
